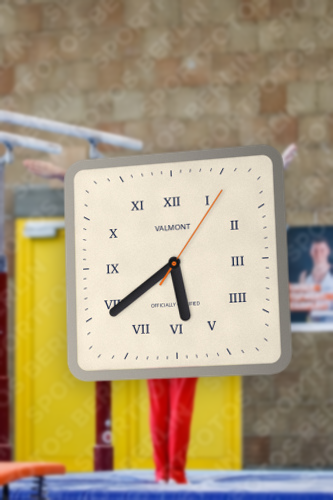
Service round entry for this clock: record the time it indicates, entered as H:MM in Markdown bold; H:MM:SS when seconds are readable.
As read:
**5:39:06**
